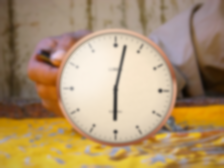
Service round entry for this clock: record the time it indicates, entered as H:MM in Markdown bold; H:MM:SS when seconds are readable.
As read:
**6:02**
